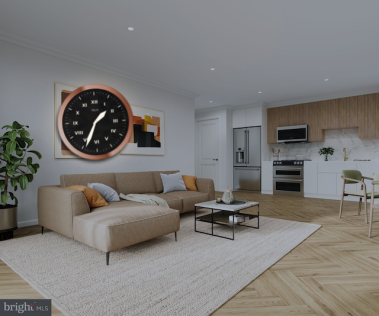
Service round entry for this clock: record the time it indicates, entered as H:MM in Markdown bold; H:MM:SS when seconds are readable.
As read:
**1:34**
